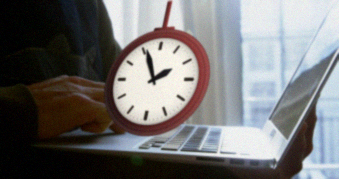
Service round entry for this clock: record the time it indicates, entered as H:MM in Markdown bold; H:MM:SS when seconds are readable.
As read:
**1:56**
